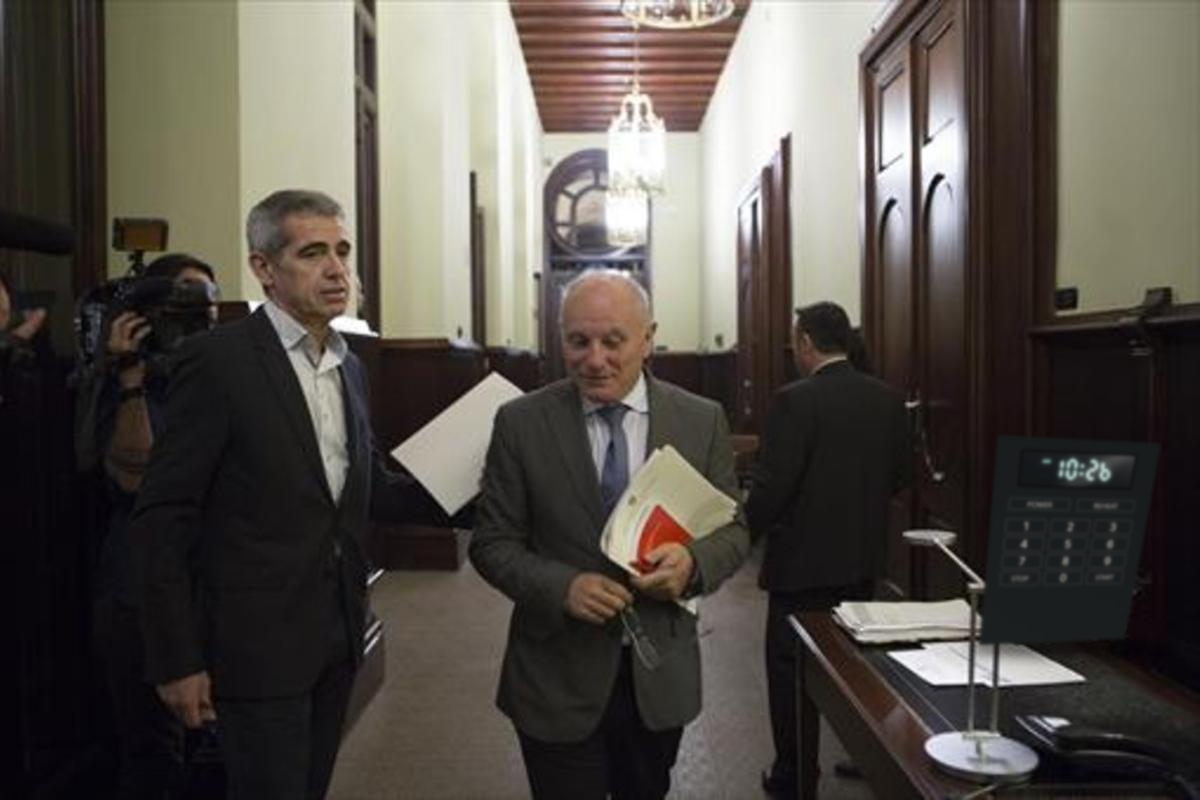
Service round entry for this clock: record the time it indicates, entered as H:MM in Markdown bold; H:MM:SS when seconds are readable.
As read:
**10:26**
